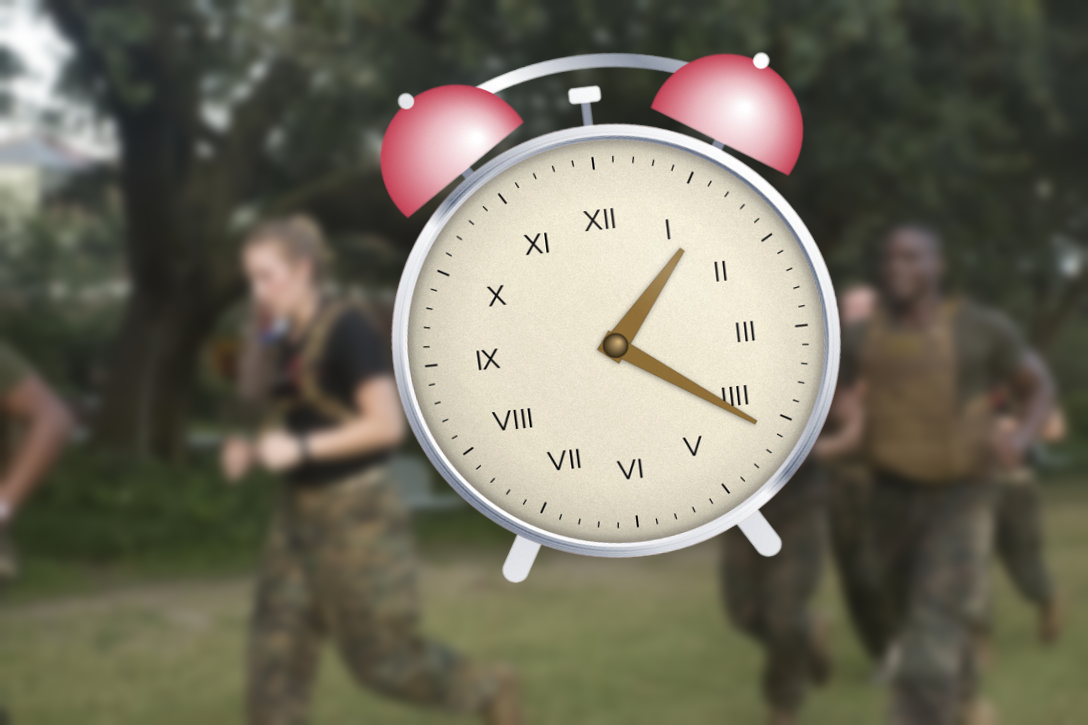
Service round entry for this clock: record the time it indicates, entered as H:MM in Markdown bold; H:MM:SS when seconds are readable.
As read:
**1:21**
